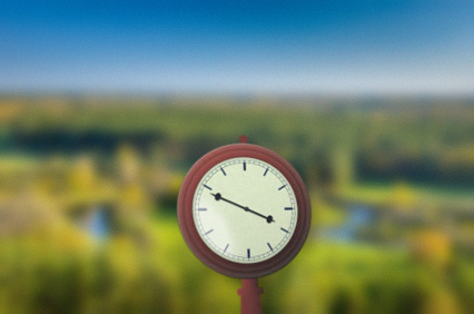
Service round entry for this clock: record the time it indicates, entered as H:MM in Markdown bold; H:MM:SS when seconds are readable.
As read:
**3:49**
